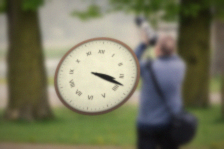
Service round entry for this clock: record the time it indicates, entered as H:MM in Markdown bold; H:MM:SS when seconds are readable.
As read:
**3:18**
